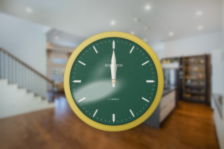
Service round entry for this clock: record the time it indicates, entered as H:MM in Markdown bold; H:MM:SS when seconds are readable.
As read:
**12:00**
